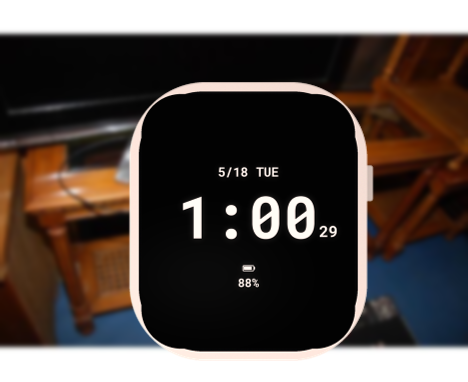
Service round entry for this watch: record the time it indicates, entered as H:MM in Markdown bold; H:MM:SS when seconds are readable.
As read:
**1:00:29**
